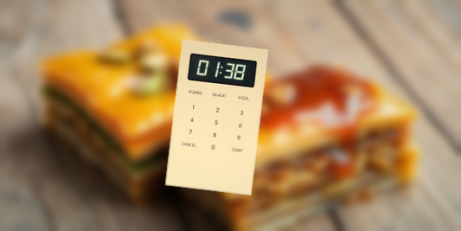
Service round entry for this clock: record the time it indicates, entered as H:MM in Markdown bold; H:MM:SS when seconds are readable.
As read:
**1:38**
